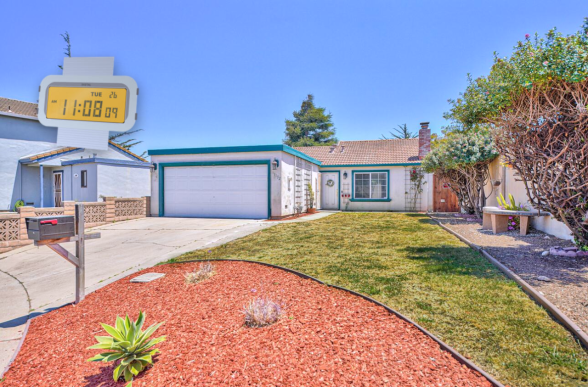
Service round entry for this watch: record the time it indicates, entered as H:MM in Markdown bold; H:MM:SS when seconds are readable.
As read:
**11:08:09**
